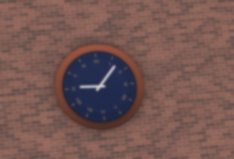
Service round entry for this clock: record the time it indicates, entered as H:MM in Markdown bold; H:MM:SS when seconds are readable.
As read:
**9:07**
